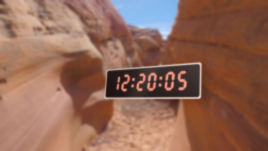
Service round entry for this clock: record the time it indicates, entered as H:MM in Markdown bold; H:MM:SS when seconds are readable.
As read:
**12:20:05**
